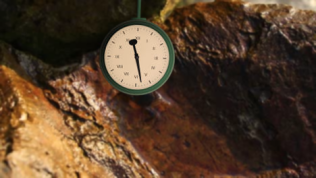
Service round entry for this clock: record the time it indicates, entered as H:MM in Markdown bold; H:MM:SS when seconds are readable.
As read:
**11:28**
